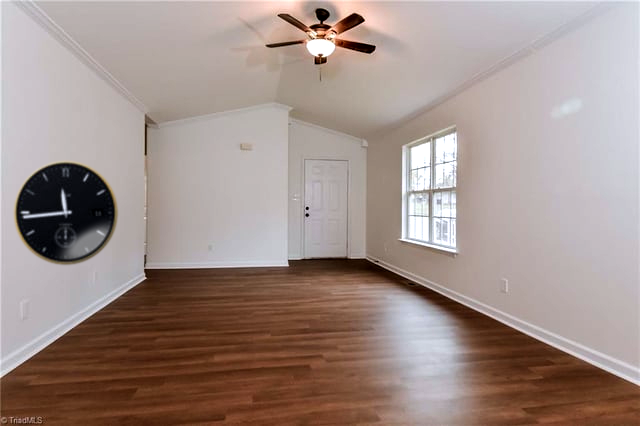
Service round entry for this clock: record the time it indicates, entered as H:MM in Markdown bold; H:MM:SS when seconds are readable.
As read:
**11:44**
